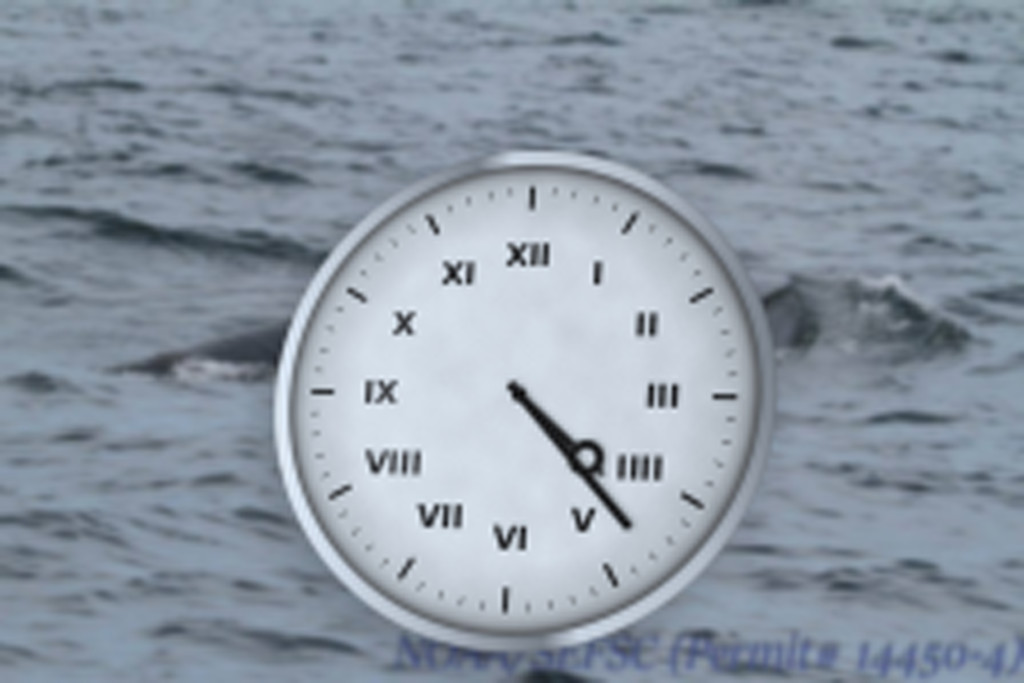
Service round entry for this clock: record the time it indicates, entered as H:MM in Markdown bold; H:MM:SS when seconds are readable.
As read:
**4:23**
